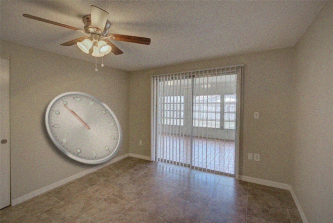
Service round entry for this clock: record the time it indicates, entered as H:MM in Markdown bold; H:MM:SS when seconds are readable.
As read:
**10:54**
